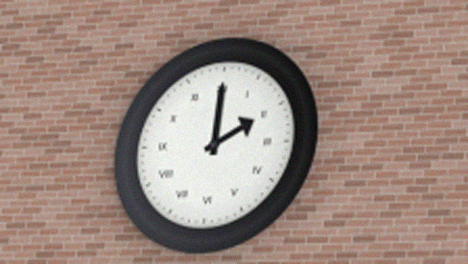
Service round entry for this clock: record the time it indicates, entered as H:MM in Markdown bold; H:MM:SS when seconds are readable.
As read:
**2:00**
